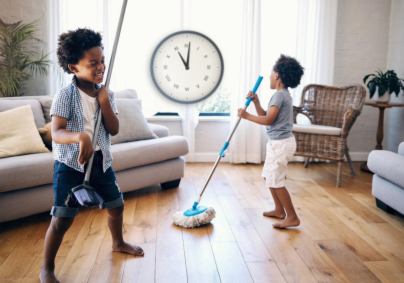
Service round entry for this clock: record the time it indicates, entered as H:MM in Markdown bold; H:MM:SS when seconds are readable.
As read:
**11:01**
